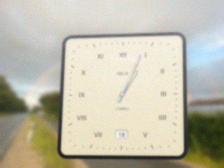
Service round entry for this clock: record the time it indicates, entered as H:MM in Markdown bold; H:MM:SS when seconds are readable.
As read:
**1:04**
